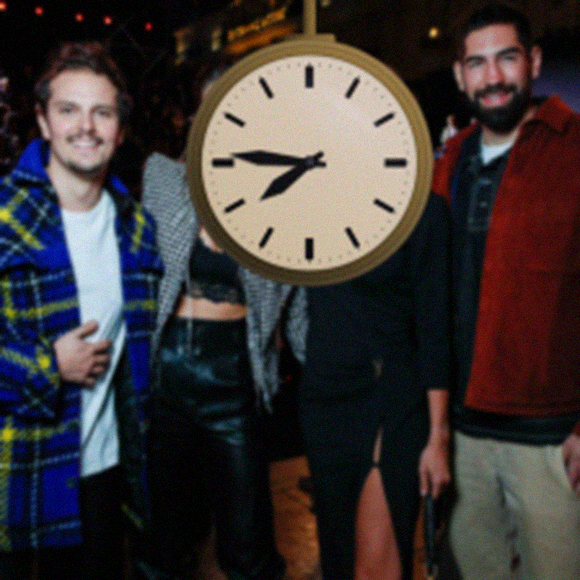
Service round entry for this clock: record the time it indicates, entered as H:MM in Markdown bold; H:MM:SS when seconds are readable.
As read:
**7:46**
